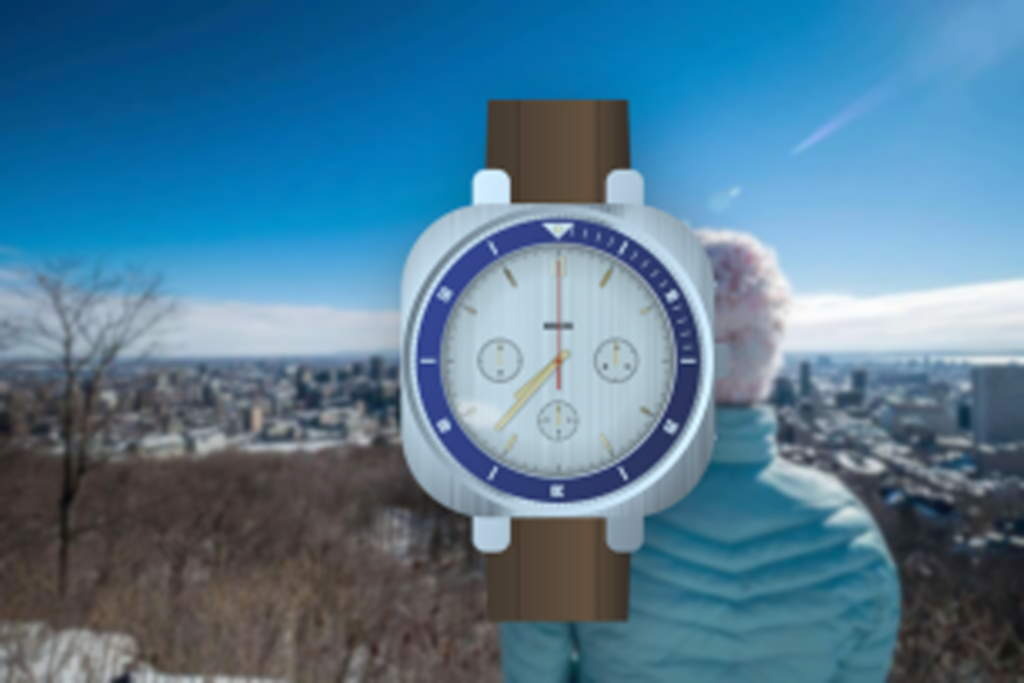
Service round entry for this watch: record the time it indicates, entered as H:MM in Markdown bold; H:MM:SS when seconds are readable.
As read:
**7:37**
